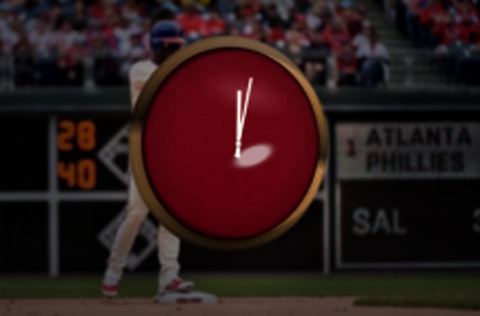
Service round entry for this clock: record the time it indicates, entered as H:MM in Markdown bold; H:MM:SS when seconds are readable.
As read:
**12:02**
